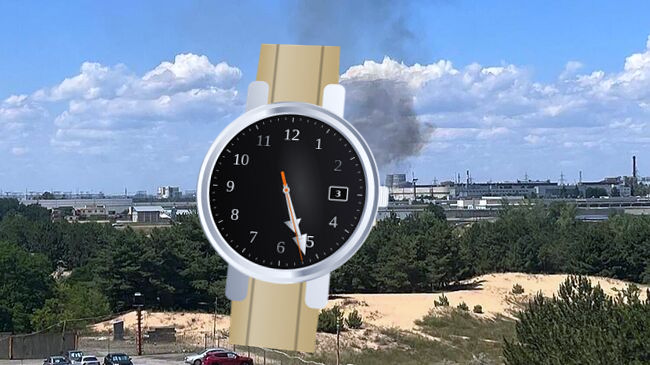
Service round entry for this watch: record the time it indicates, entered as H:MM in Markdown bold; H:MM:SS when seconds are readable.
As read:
**5:26:27**
